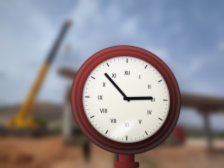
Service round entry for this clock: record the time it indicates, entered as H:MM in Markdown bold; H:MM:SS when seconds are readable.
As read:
**2:53**
